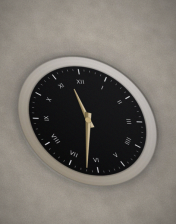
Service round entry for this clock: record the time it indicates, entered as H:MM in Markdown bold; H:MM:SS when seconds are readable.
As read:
**11:32**
